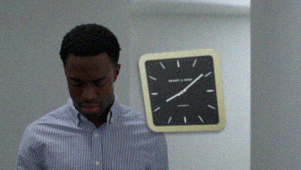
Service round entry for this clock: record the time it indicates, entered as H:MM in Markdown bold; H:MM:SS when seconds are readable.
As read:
**8:09**
